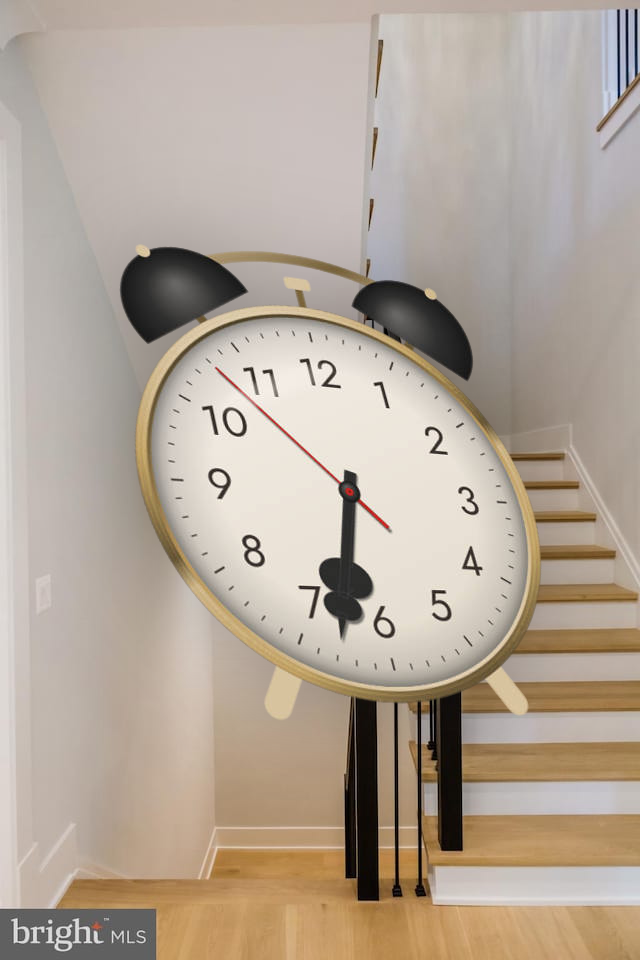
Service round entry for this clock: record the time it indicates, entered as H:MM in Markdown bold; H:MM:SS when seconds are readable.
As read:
**6:32:53**
